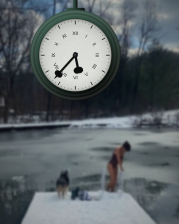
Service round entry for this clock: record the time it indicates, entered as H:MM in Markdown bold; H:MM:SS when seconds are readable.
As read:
**5:37**
